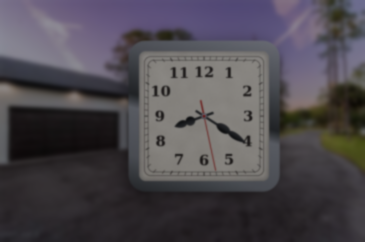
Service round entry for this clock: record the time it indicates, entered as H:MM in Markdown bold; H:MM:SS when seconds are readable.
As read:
**8:20:28**
